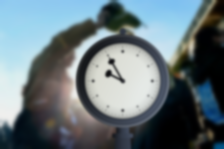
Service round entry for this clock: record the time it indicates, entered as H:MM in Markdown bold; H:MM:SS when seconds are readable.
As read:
**9:55**
